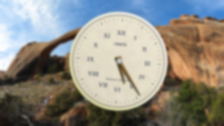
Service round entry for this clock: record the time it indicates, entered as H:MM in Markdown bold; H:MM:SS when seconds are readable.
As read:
**5:24**
